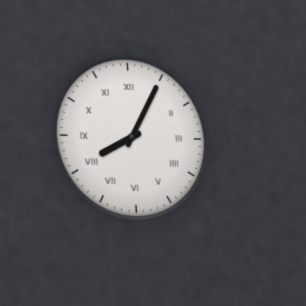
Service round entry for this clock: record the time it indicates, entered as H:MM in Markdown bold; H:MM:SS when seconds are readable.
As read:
**8:05**
